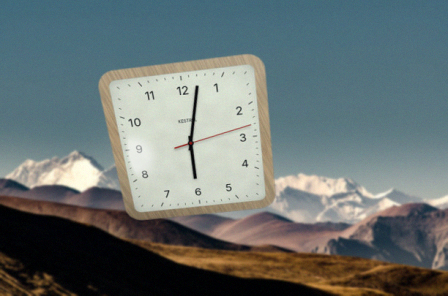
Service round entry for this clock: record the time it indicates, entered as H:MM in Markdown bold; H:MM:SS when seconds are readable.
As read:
**6:02:13**
